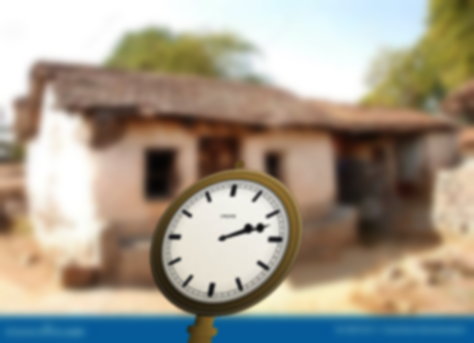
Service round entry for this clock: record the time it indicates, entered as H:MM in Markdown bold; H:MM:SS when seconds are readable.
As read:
**2:12**
